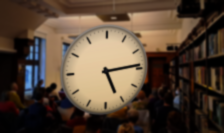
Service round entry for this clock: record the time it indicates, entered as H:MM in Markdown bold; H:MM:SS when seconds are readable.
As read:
**5:14**
